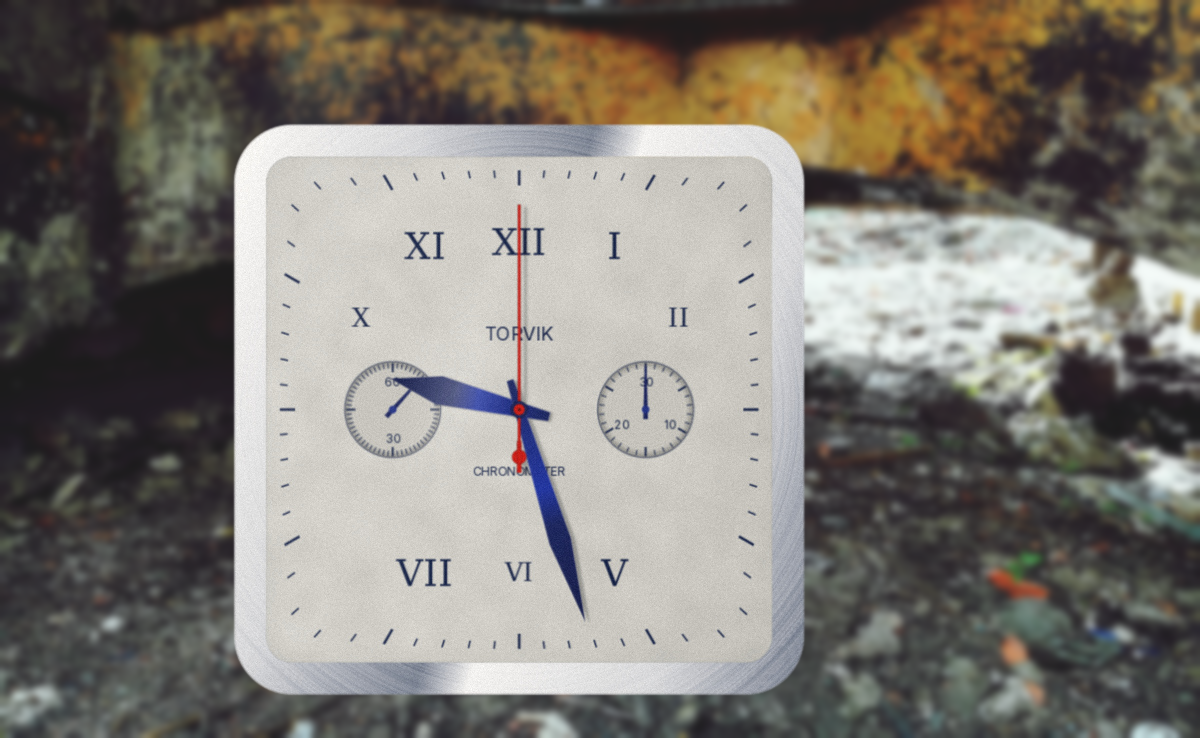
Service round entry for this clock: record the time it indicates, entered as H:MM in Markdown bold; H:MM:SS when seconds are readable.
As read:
**9:27:07**
